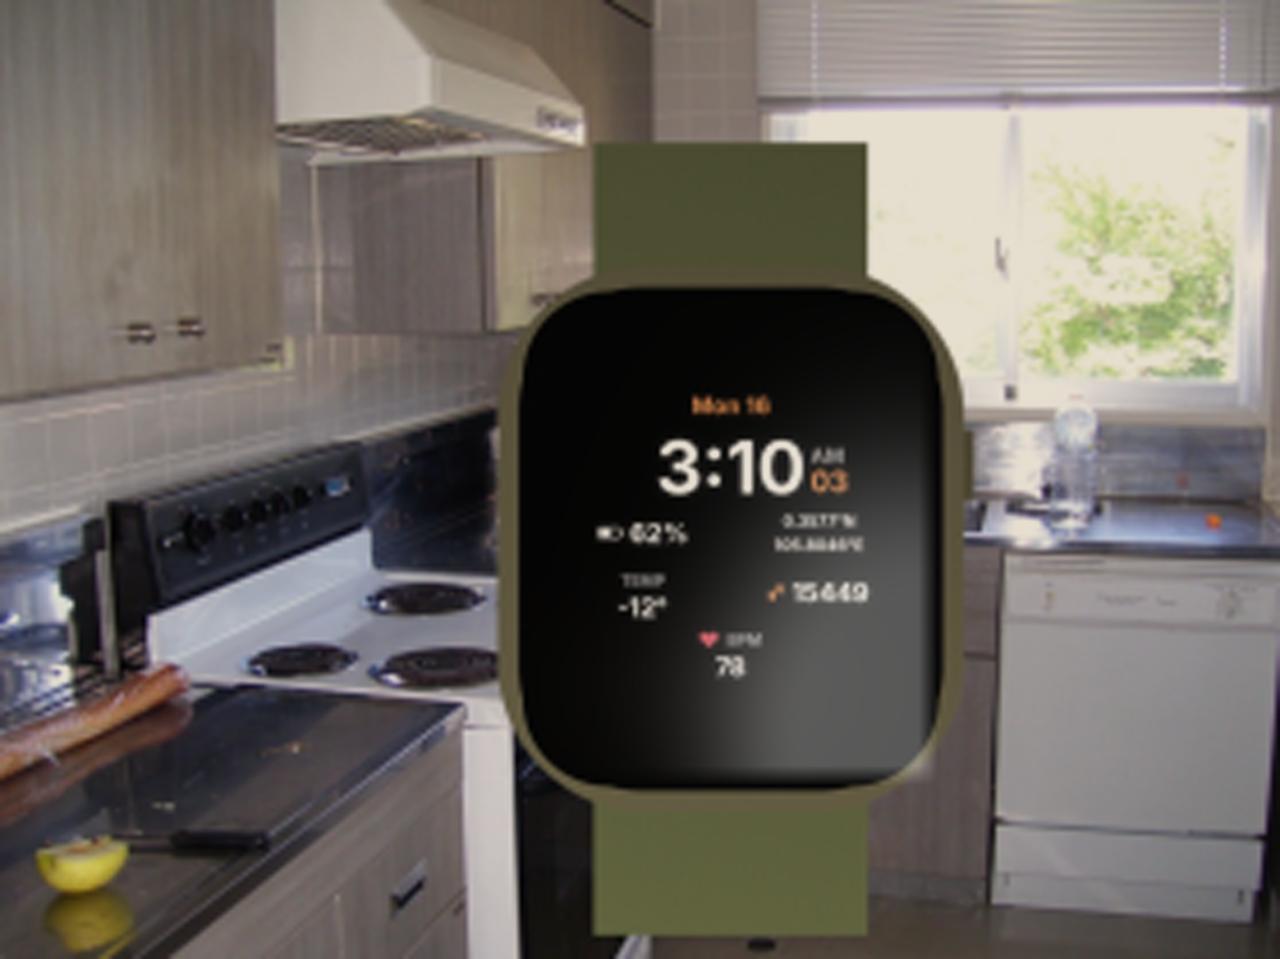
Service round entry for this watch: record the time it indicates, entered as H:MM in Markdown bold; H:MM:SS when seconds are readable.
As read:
**3:10**
